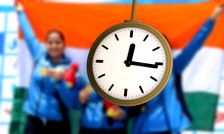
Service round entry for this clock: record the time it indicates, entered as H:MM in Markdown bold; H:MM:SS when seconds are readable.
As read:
**12:16**
